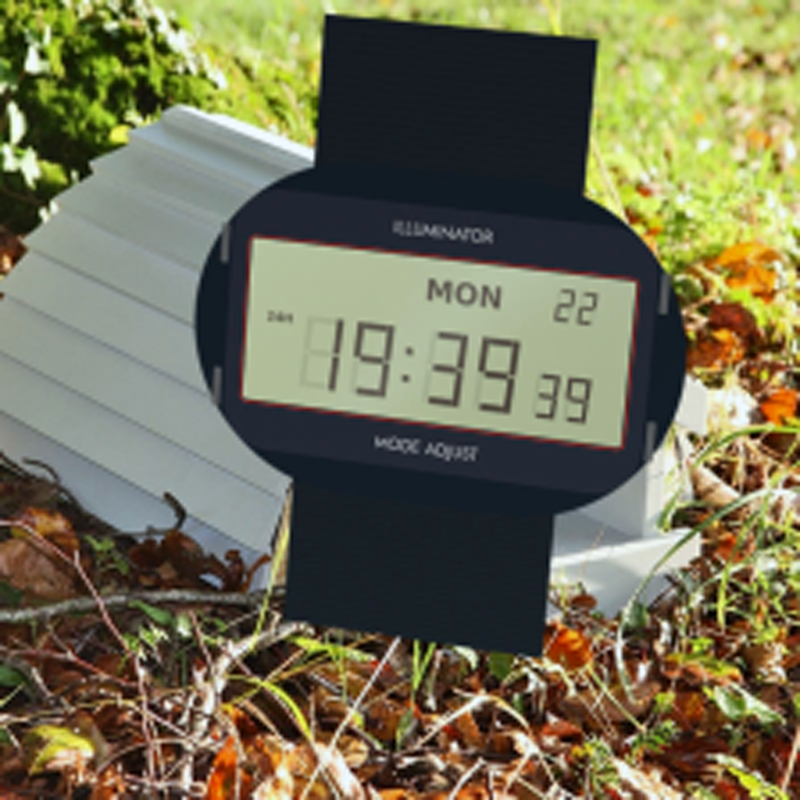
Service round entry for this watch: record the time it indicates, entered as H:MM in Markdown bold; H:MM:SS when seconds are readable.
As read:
**19:39:39**
